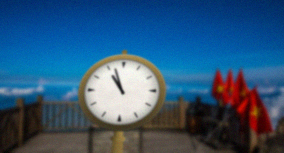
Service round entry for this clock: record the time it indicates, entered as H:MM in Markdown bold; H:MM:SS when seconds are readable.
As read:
**10:57**
